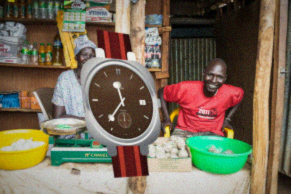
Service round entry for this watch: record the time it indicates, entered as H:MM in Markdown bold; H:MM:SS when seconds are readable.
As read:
**11:37**
